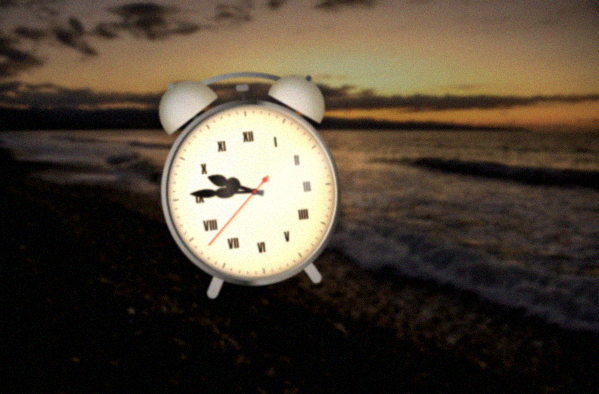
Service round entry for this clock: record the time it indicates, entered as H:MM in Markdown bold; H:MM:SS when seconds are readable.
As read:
**9:45:38**
